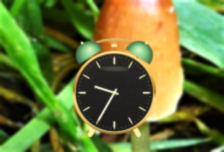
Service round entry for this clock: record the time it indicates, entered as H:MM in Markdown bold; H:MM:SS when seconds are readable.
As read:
**9:35**
